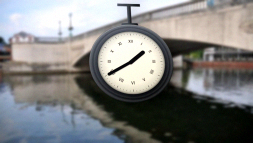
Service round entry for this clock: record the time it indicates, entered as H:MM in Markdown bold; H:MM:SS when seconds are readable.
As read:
**1:40**
